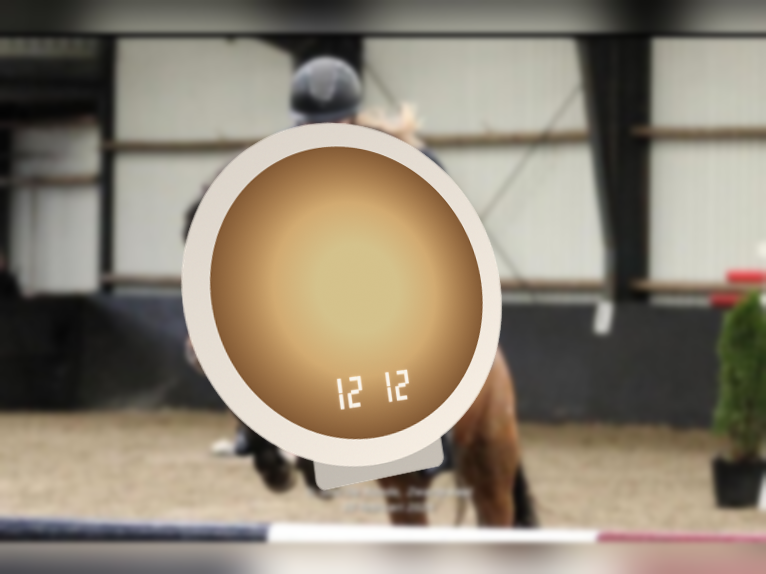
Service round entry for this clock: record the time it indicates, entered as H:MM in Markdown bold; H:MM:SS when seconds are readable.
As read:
**12:12**
